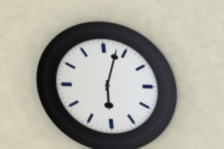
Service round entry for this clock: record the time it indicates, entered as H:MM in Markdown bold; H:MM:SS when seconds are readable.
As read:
**6:03**
